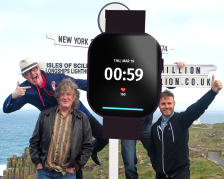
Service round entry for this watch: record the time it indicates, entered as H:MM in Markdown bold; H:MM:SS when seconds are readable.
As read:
**0:59**
